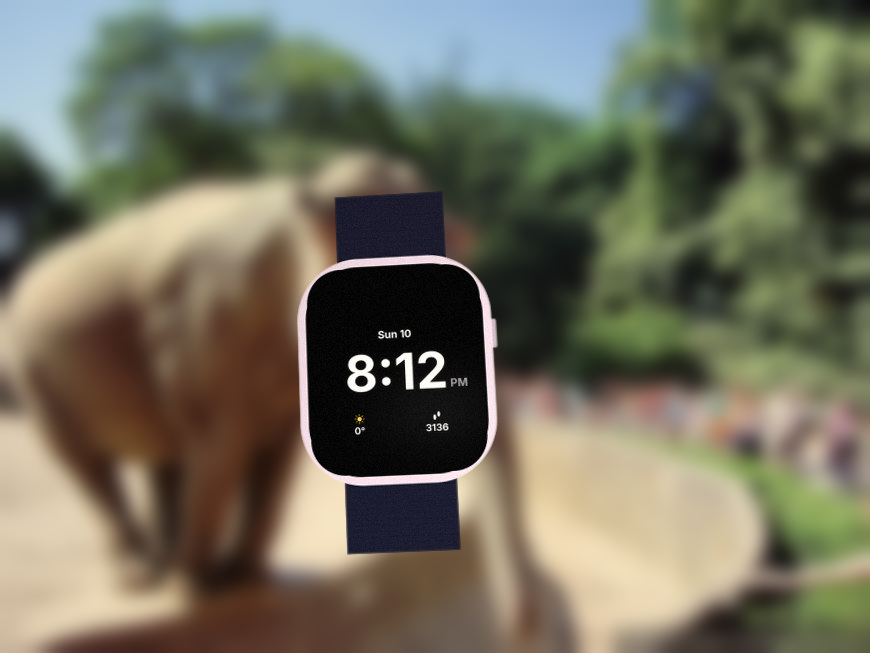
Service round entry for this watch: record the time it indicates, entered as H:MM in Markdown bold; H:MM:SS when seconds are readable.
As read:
**8:12**
